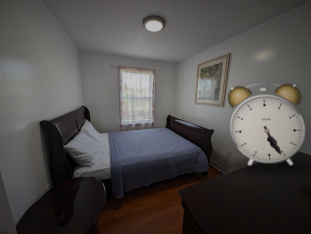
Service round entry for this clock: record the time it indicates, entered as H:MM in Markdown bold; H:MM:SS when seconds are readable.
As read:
**5:26**
